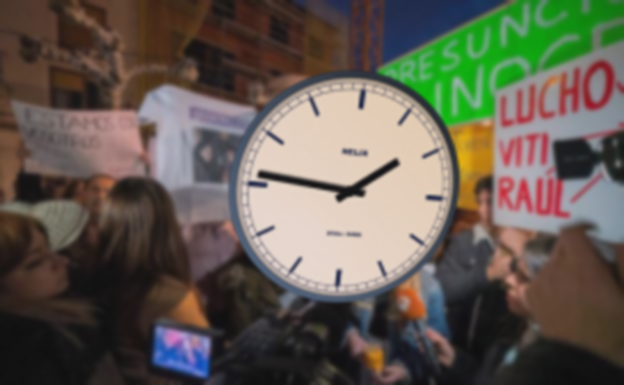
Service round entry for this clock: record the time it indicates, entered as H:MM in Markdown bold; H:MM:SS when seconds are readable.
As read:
**1:46**
